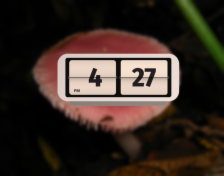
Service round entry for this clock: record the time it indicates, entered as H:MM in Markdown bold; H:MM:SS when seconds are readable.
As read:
**4:27**
